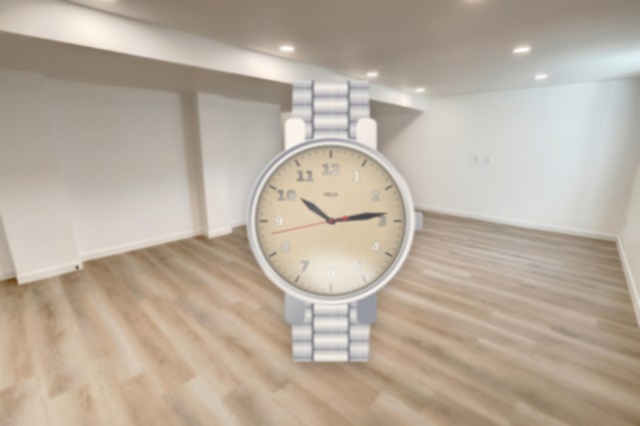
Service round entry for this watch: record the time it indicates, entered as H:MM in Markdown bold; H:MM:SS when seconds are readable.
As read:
**10:13:43**
